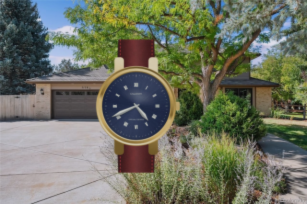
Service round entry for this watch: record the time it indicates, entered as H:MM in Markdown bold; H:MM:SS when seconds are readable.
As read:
**4:41**
